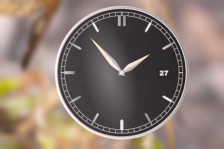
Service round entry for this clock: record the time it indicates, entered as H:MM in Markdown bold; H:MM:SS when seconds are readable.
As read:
**1:53**
